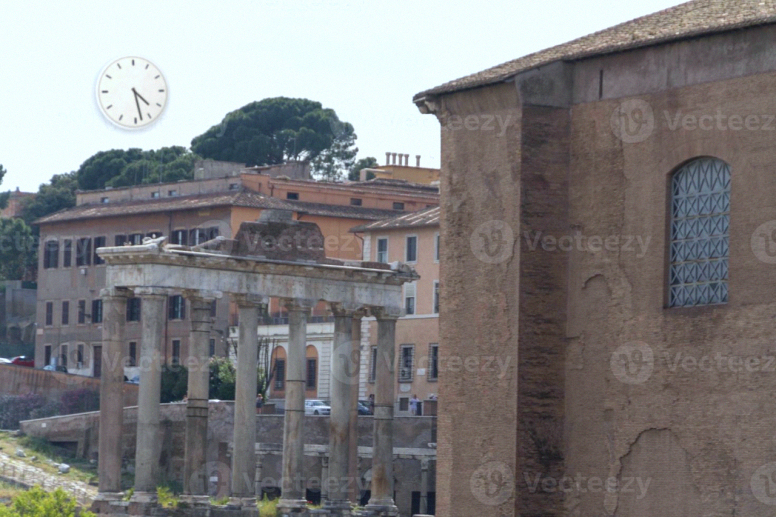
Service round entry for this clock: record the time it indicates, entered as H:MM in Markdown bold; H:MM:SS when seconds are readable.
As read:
**4:28**
